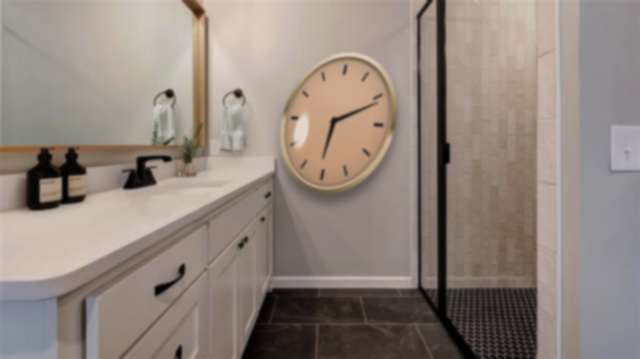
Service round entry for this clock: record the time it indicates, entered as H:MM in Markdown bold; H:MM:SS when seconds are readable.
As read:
**6:11**
